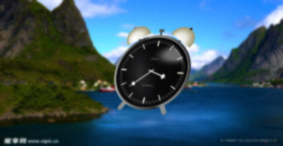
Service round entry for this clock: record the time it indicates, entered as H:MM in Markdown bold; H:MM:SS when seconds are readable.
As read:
**3:38**
